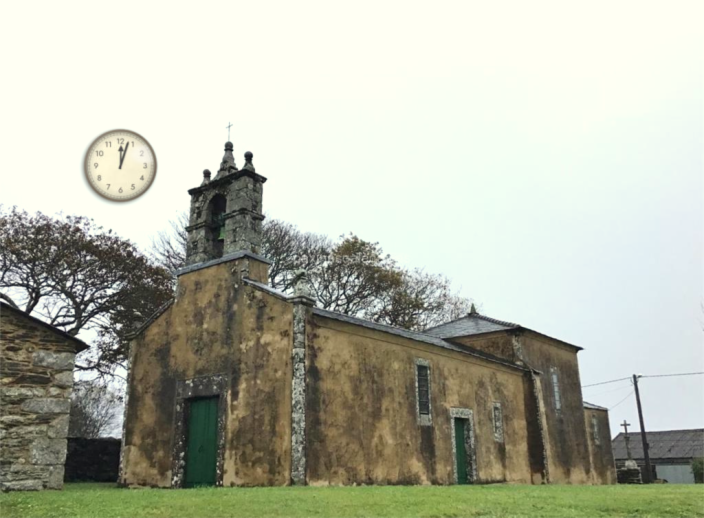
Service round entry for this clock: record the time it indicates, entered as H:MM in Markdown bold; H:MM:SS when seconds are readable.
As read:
**12:03**
